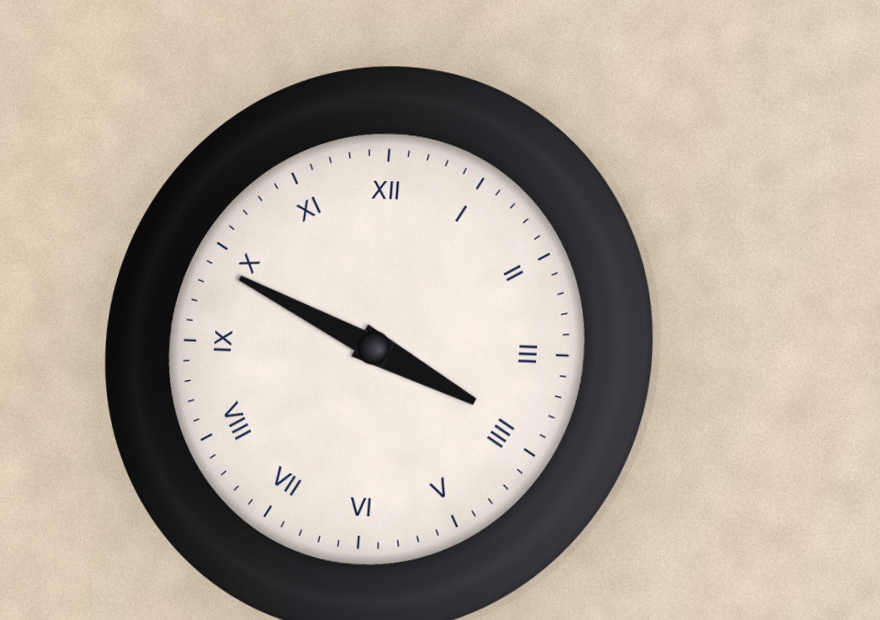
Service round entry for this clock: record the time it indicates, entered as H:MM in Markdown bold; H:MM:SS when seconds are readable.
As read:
**3:49**
